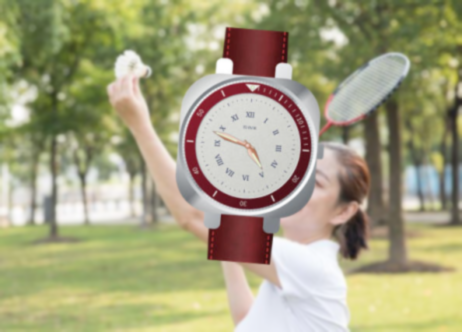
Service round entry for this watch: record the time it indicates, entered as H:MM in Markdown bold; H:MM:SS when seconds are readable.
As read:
**4:48**
